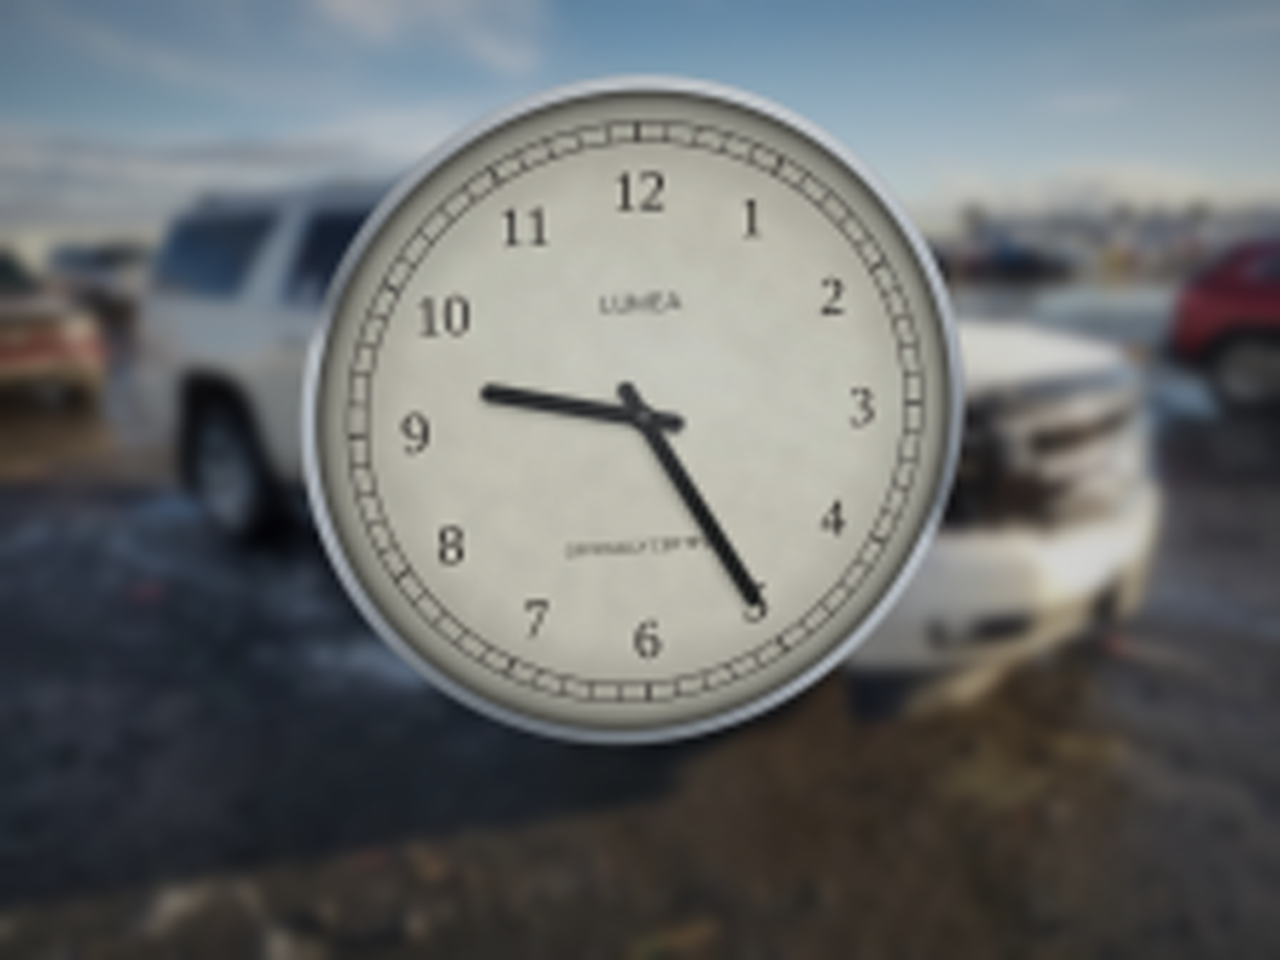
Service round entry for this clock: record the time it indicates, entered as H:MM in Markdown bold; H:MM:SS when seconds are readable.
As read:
**9:25**
